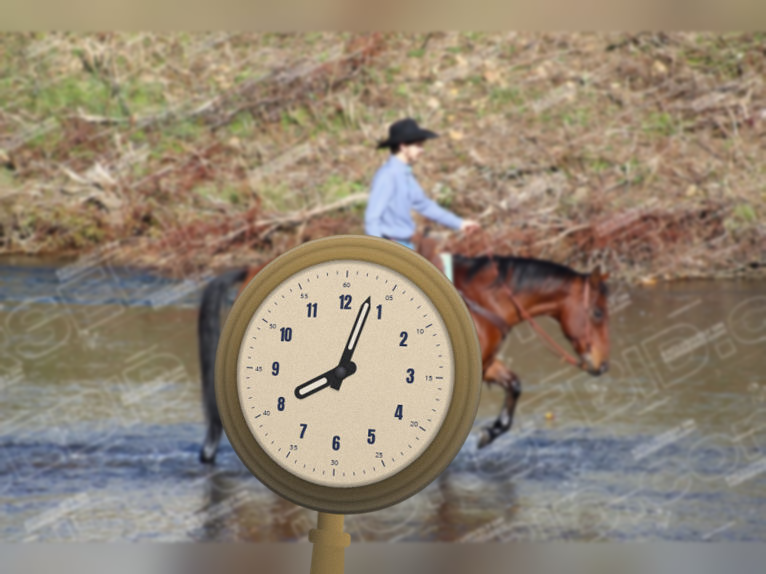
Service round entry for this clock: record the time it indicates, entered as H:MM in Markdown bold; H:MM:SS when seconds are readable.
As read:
**8:03**
